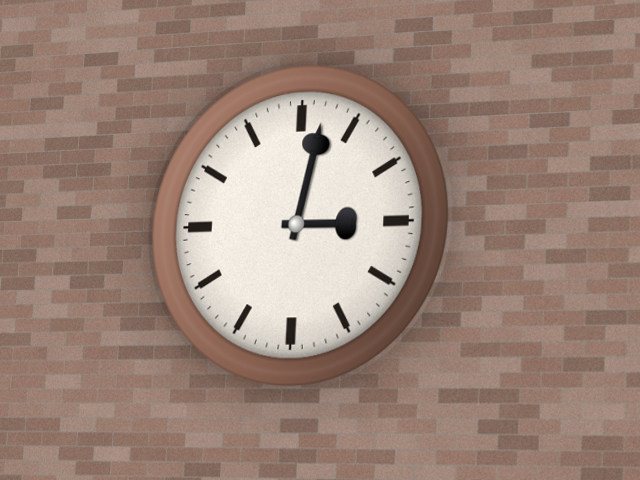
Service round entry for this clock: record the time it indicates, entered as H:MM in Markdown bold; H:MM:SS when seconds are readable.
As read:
**3:02**
